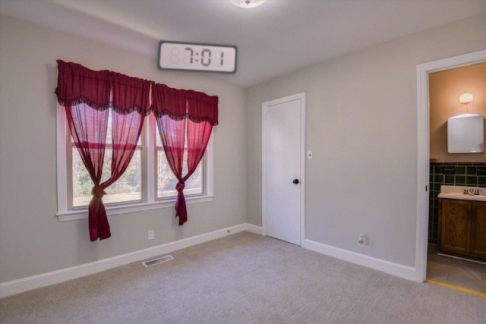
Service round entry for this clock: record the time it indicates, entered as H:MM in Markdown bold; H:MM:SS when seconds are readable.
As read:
**7:01**
